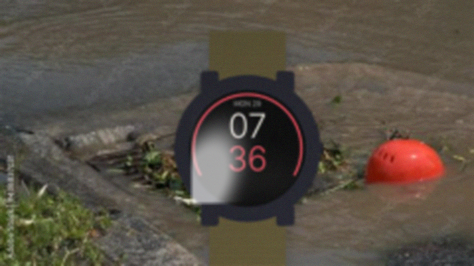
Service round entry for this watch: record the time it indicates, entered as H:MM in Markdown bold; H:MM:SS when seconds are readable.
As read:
**7:36**
